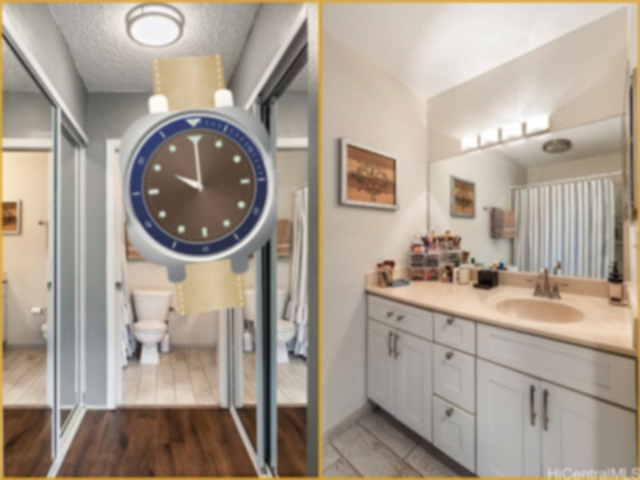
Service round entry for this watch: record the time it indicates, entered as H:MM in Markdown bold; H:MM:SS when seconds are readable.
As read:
**10:00**
